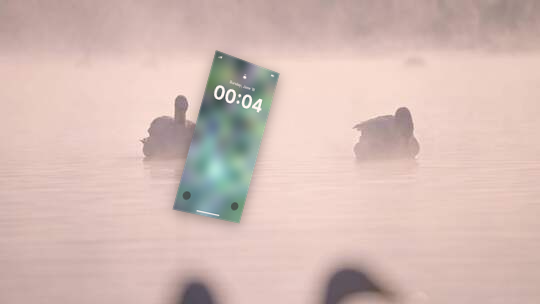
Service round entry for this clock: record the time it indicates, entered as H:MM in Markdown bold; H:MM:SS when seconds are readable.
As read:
**0:04**
